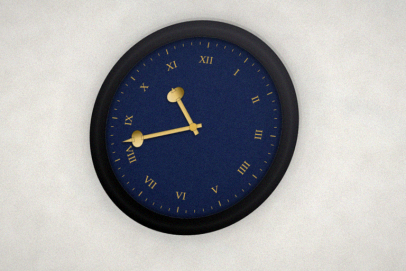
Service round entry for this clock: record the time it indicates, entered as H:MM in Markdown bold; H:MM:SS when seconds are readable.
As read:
**10:42**
